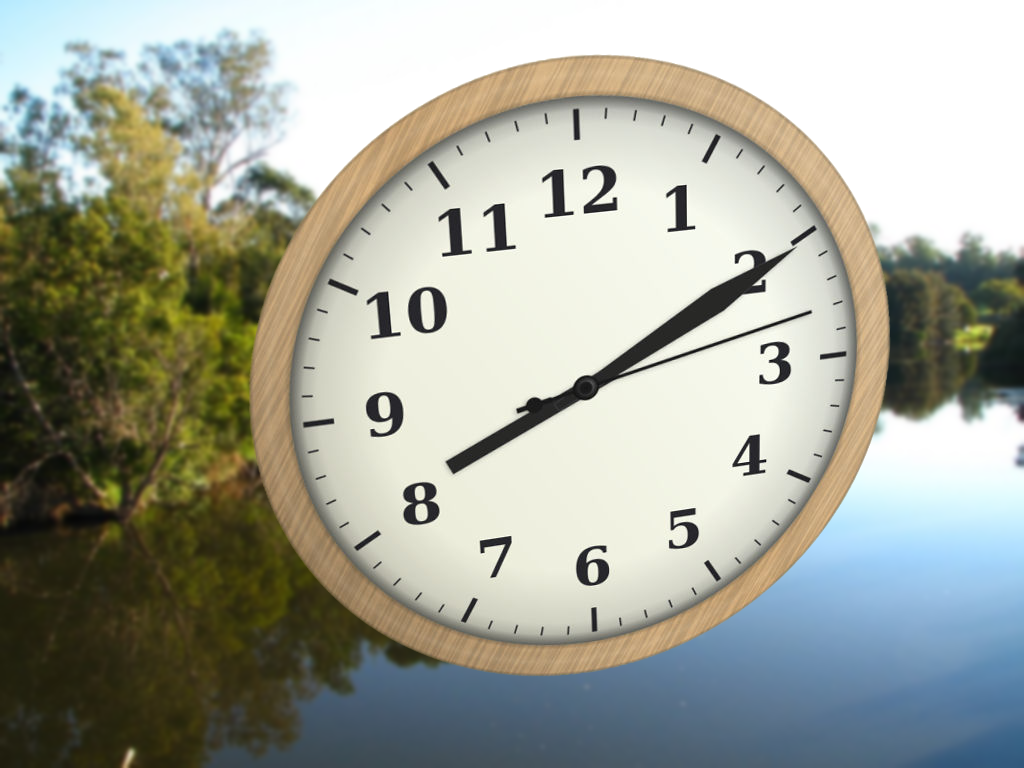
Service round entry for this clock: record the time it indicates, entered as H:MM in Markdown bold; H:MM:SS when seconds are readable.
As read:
**8:10:13**
